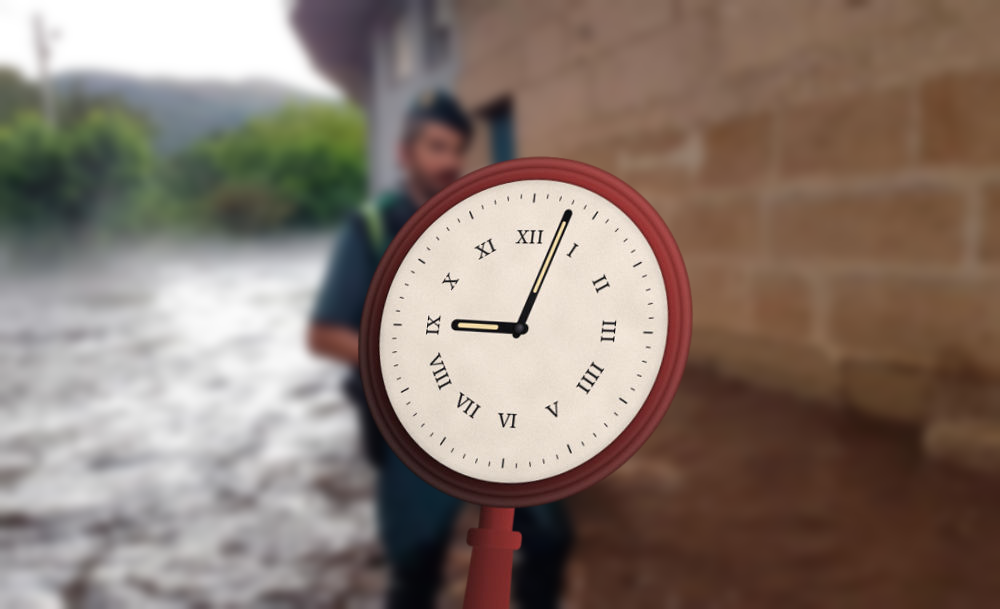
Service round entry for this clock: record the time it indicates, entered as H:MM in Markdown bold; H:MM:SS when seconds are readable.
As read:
**9:03**
